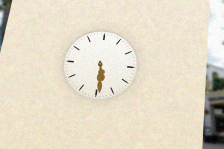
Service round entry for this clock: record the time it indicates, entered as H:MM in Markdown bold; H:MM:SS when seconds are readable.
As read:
**5:29**
